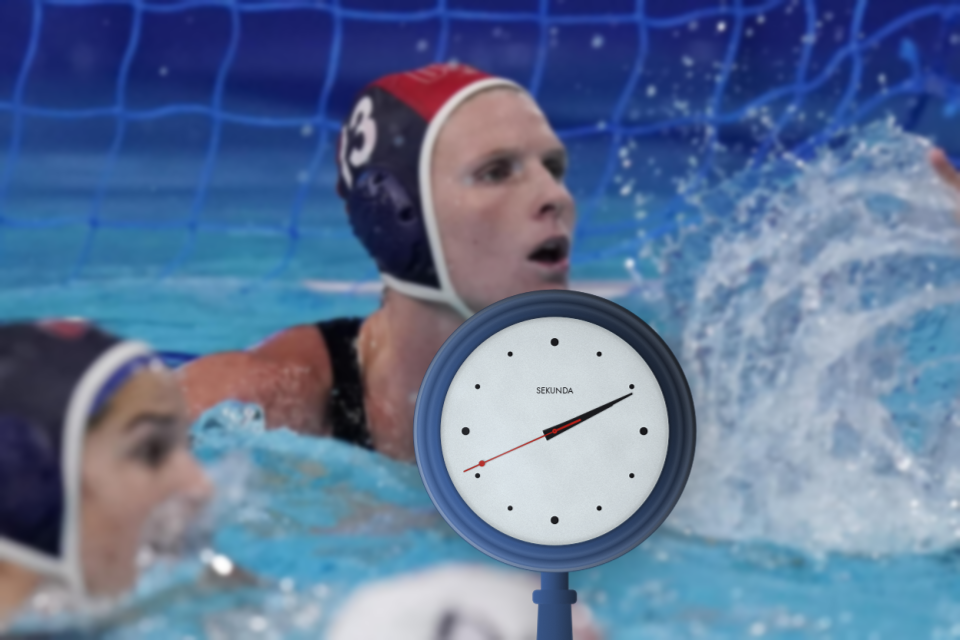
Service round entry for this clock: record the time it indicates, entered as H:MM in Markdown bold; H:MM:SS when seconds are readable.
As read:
**2:10:41**
